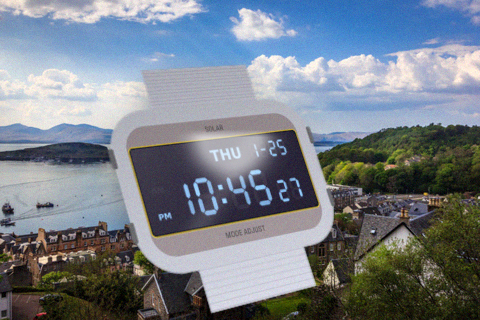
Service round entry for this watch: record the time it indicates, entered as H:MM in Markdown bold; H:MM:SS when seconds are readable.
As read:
**10:45:27**
